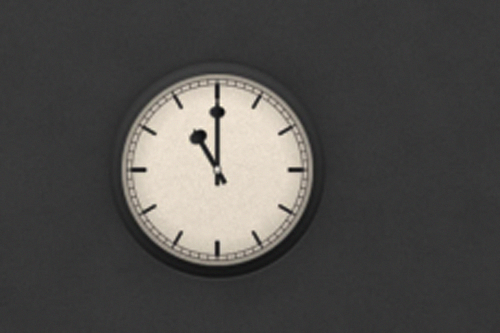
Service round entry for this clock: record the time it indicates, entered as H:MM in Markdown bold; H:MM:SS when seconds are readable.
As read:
**11:00**
